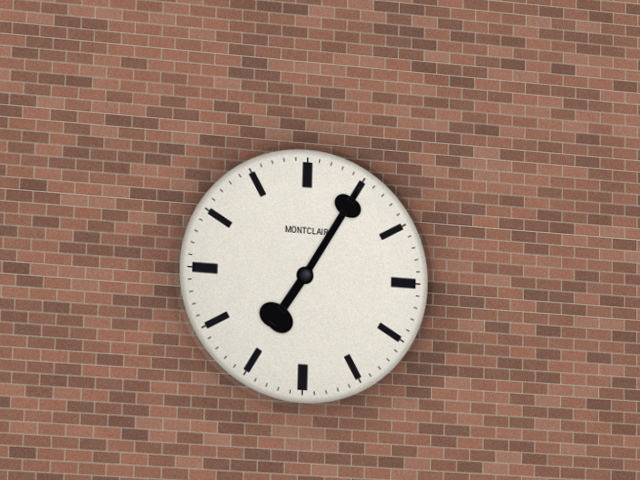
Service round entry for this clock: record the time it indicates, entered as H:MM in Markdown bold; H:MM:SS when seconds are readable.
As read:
**7:05**
